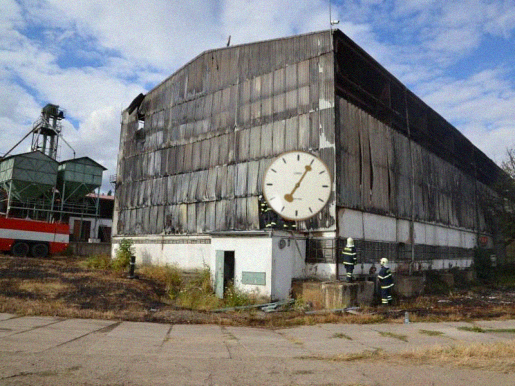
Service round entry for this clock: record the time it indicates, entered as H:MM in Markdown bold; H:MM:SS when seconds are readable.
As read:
**7:05**
